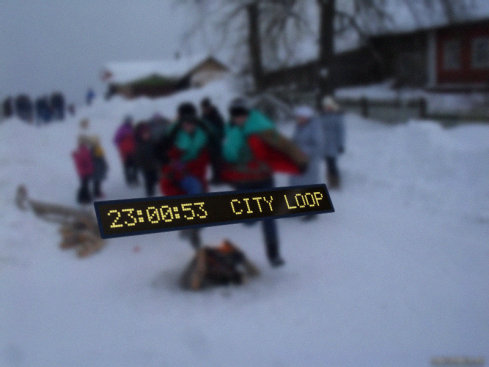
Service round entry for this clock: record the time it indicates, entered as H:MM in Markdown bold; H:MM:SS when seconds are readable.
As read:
**23:00:53**
